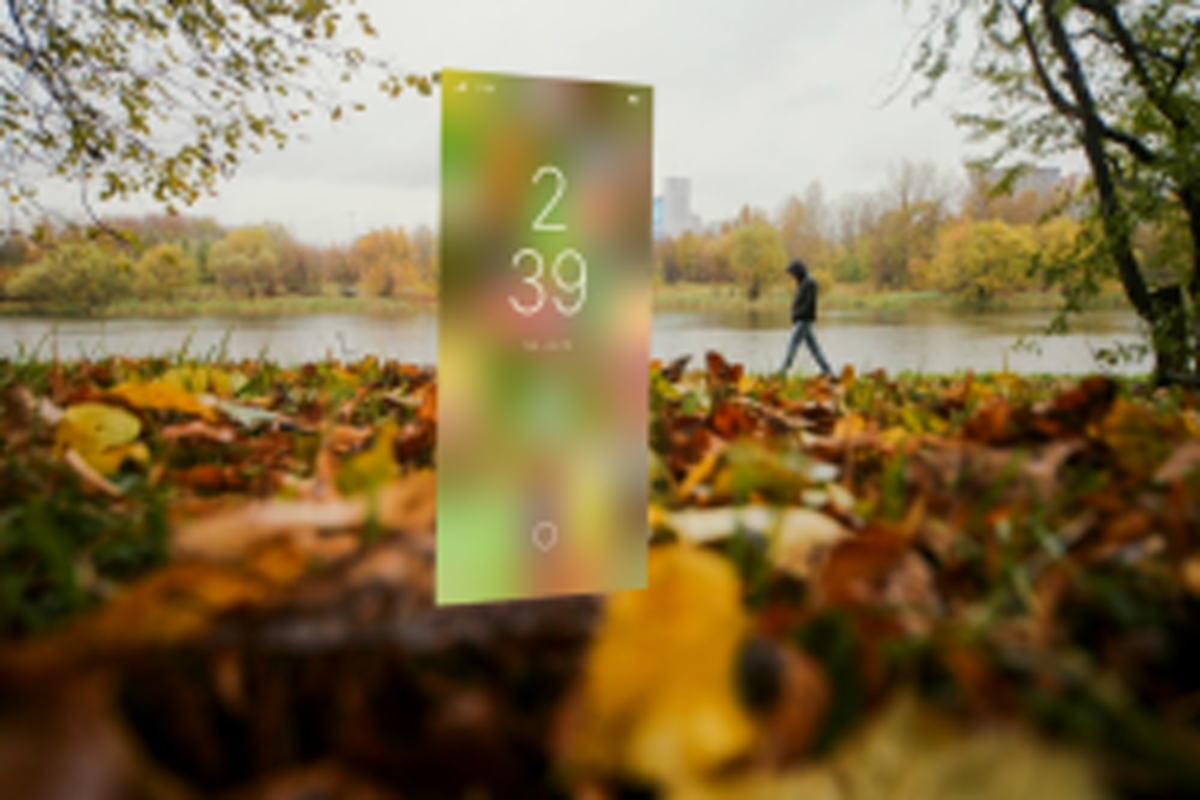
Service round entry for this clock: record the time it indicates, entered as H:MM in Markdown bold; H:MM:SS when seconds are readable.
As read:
**2:39**
